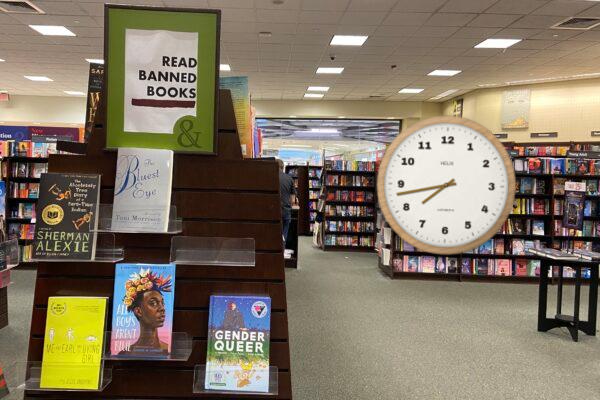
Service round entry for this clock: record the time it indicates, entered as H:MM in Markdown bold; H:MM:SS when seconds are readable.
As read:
**7:43**
